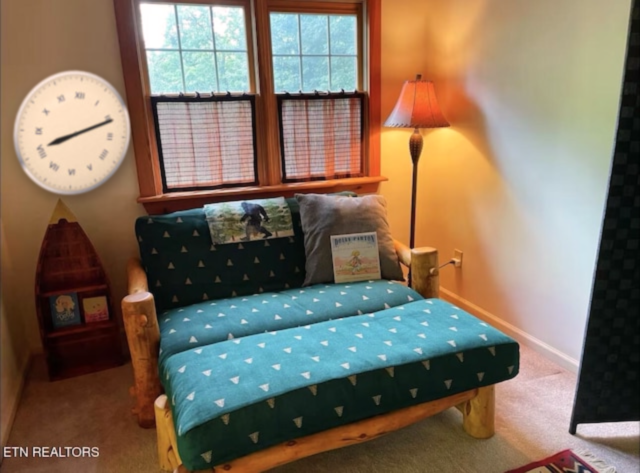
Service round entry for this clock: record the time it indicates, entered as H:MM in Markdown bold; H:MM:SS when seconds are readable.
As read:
**8:11**
